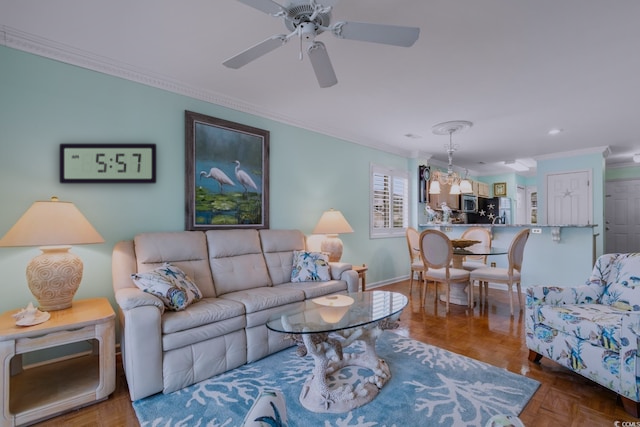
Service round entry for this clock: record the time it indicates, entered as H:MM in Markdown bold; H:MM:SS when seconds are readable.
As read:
**5:57**
